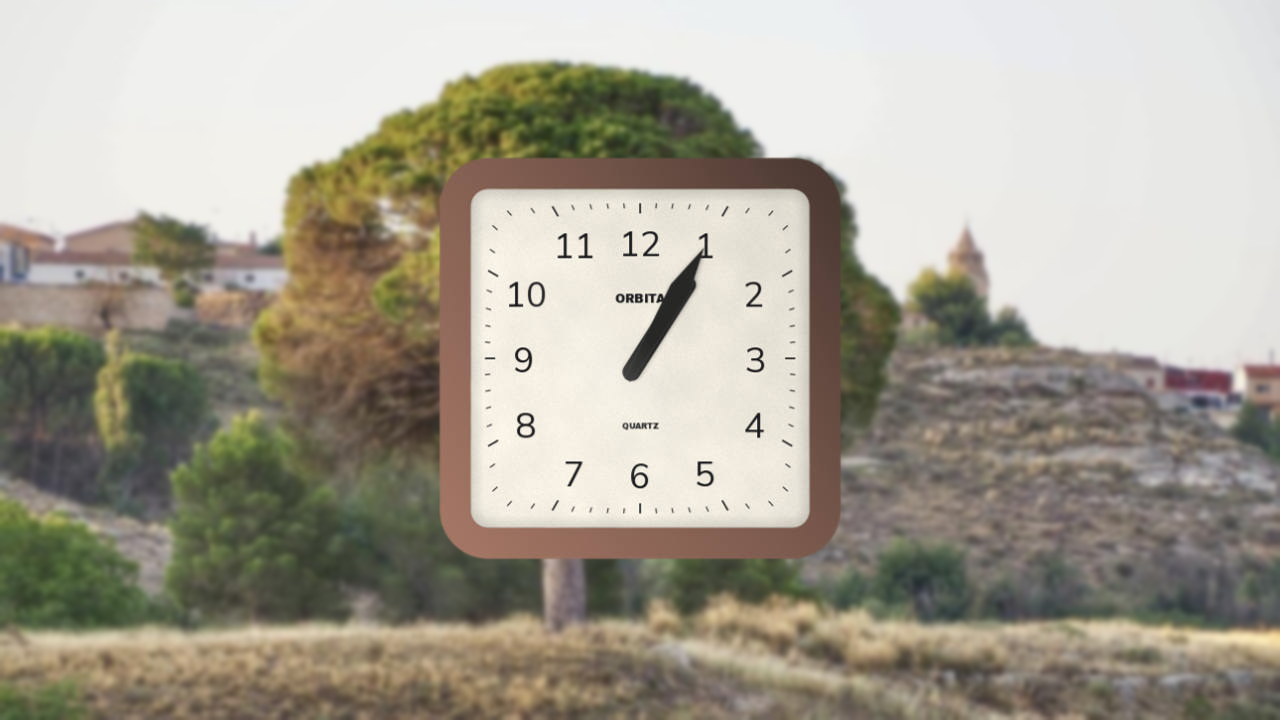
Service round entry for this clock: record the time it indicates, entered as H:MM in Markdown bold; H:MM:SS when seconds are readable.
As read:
**1:05**
